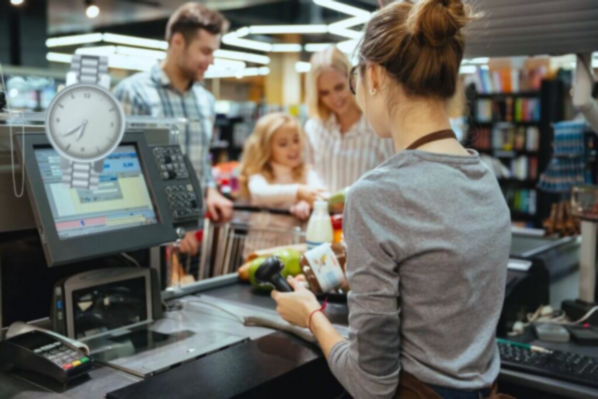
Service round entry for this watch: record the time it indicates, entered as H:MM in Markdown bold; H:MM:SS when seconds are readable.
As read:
**6:39**
